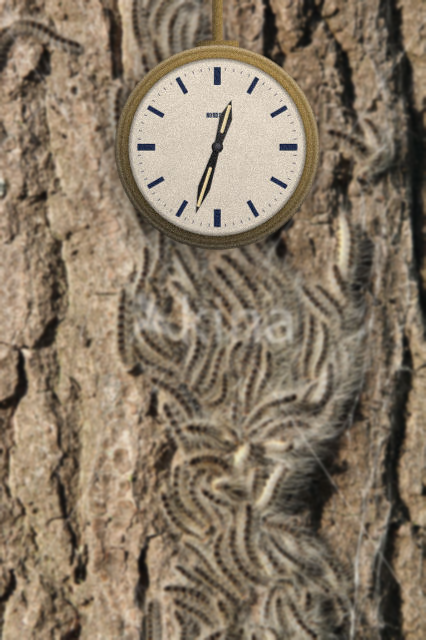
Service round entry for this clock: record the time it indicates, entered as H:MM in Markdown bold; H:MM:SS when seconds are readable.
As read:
**12:33**
